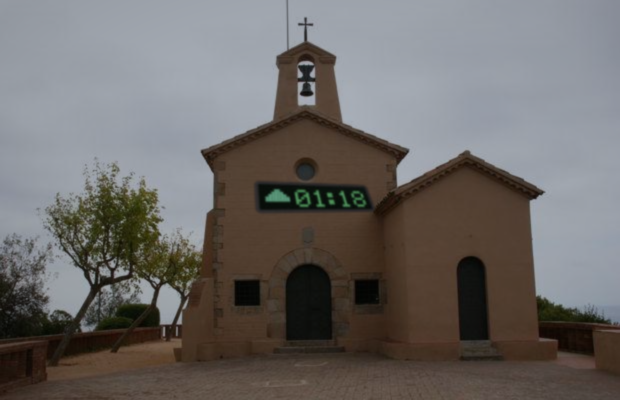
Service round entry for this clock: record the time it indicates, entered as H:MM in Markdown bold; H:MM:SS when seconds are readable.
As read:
**1:18**
